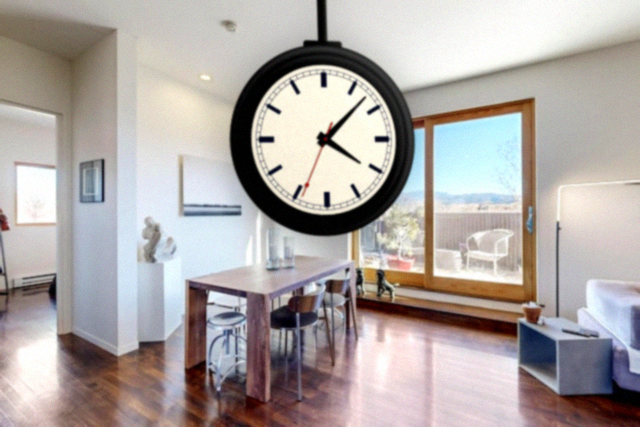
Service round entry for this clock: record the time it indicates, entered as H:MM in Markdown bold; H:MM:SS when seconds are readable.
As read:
**4:07:34**
